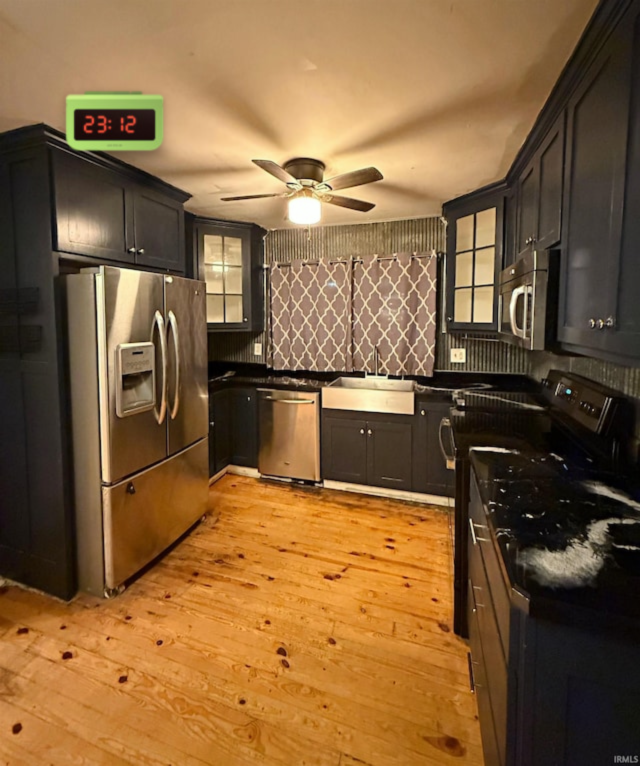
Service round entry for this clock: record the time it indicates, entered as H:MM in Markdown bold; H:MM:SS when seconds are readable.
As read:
**23:12**
